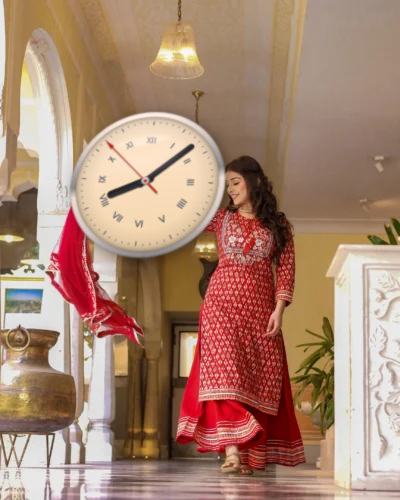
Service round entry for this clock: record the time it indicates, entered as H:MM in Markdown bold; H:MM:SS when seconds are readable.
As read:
**8:07:52**
